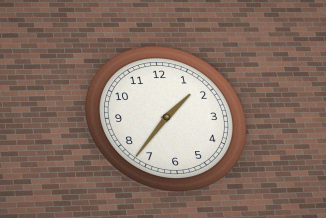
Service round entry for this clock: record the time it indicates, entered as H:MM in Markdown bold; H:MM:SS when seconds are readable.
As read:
**1:37**
